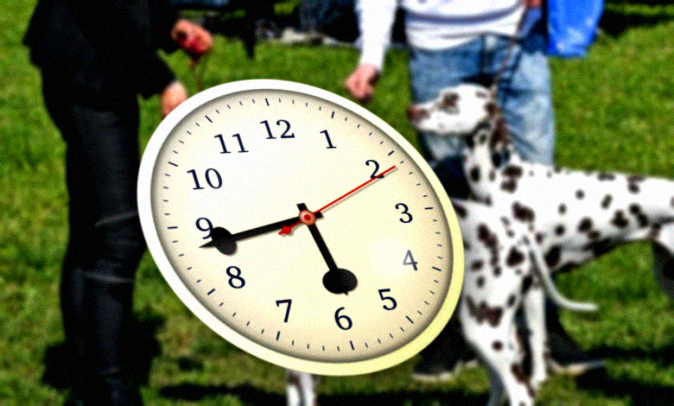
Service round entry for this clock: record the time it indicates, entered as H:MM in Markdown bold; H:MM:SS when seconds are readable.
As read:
**5:43:11**
